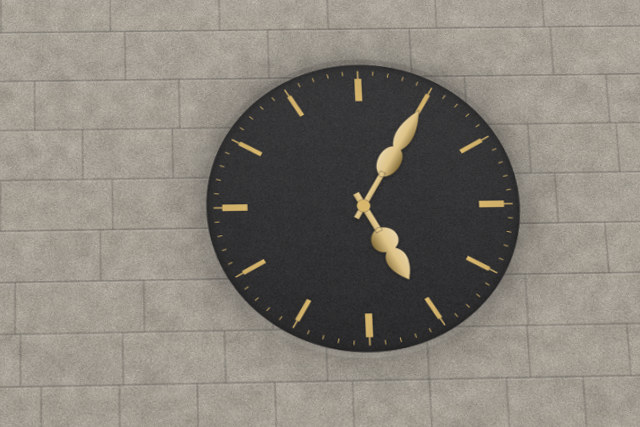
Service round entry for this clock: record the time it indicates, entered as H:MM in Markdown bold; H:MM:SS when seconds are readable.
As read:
**5:05**
